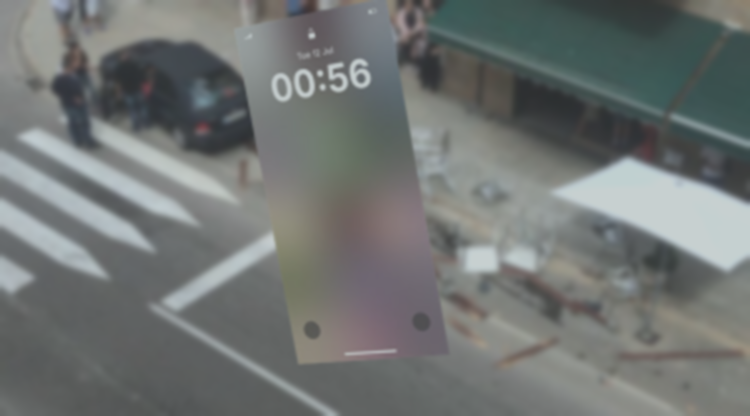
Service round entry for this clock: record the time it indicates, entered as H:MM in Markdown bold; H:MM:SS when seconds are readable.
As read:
**0:56**
